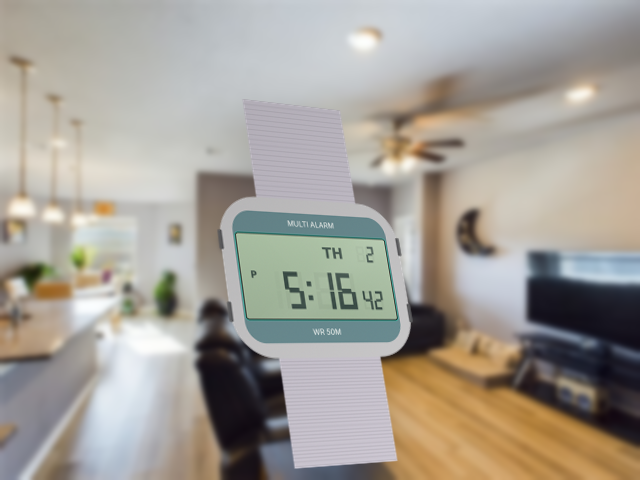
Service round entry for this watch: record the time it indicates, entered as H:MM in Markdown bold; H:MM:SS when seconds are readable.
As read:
**5:16:42**
